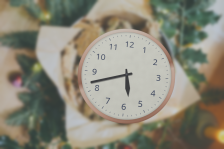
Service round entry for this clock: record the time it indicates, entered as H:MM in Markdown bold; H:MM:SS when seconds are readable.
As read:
**5:42**
